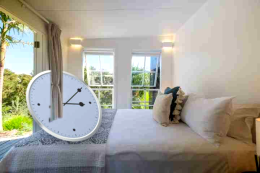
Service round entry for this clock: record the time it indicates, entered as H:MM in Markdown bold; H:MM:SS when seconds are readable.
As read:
**3:09**
